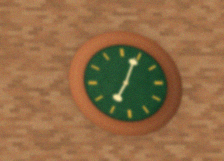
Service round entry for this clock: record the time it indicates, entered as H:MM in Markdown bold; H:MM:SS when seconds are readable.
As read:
**7:04**
